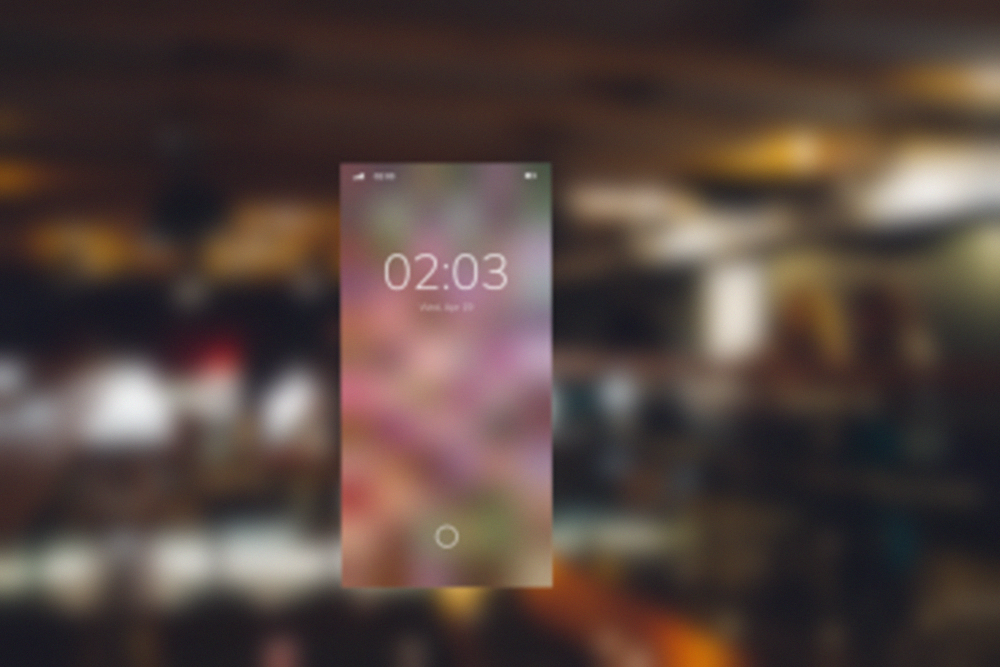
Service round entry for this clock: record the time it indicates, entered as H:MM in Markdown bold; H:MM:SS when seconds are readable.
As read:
**2:03**
